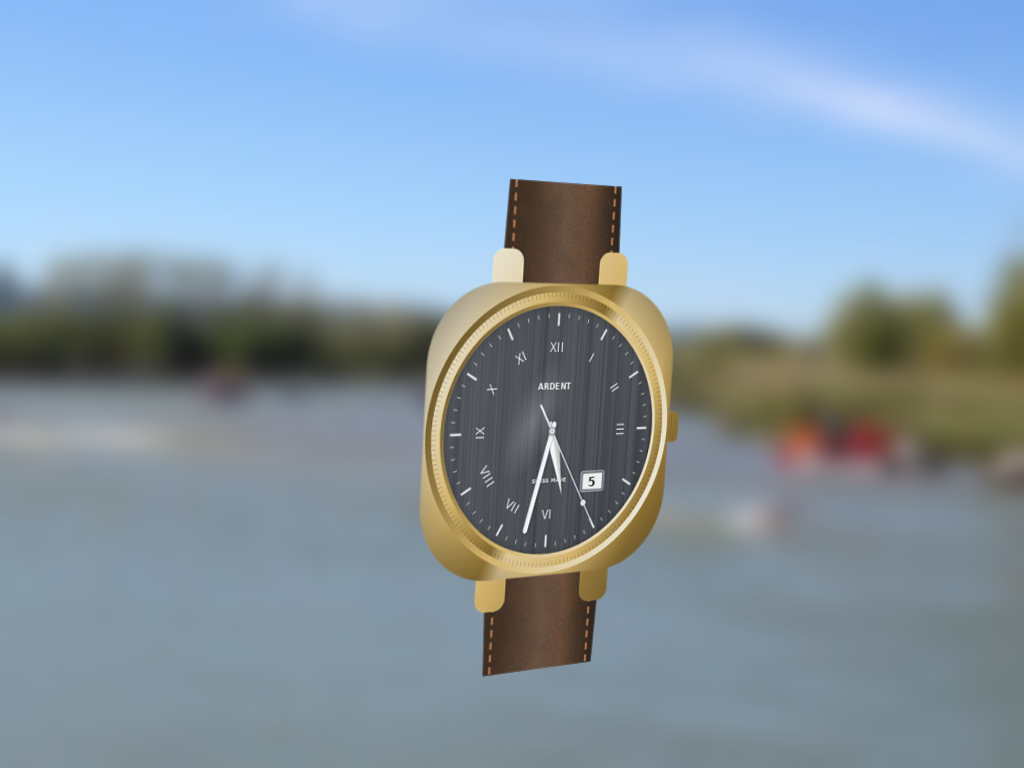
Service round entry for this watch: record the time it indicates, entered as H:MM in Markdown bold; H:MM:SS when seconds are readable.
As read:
**5:32:25**
